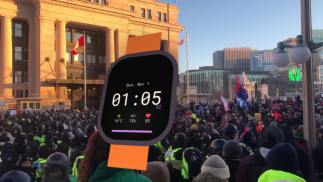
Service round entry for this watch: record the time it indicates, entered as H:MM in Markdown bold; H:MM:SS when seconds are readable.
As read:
**1:05**
